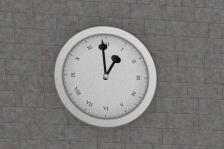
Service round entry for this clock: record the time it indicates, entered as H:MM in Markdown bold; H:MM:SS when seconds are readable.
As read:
**12:59**
